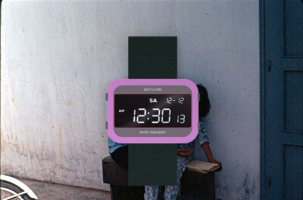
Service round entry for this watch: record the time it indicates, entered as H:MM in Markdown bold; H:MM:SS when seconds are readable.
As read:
**12:30:13**
